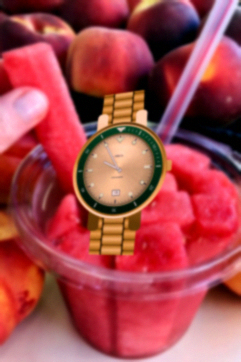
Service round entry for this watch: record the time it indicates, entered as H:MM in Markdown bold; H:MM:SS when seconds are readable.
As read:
**9:55**
